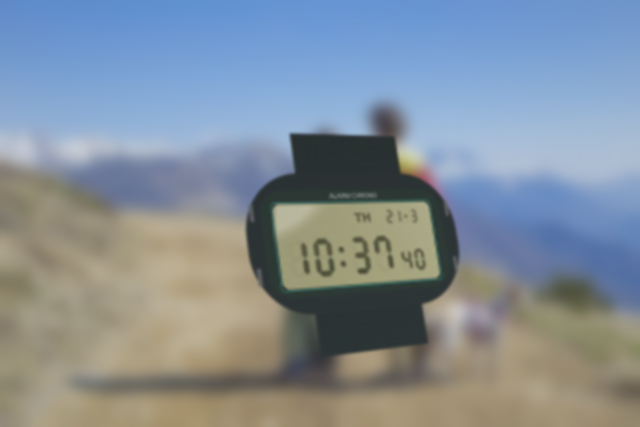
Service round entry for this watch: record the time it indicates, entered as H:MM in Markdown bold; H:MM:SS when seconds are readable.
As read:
**10:37:40**
